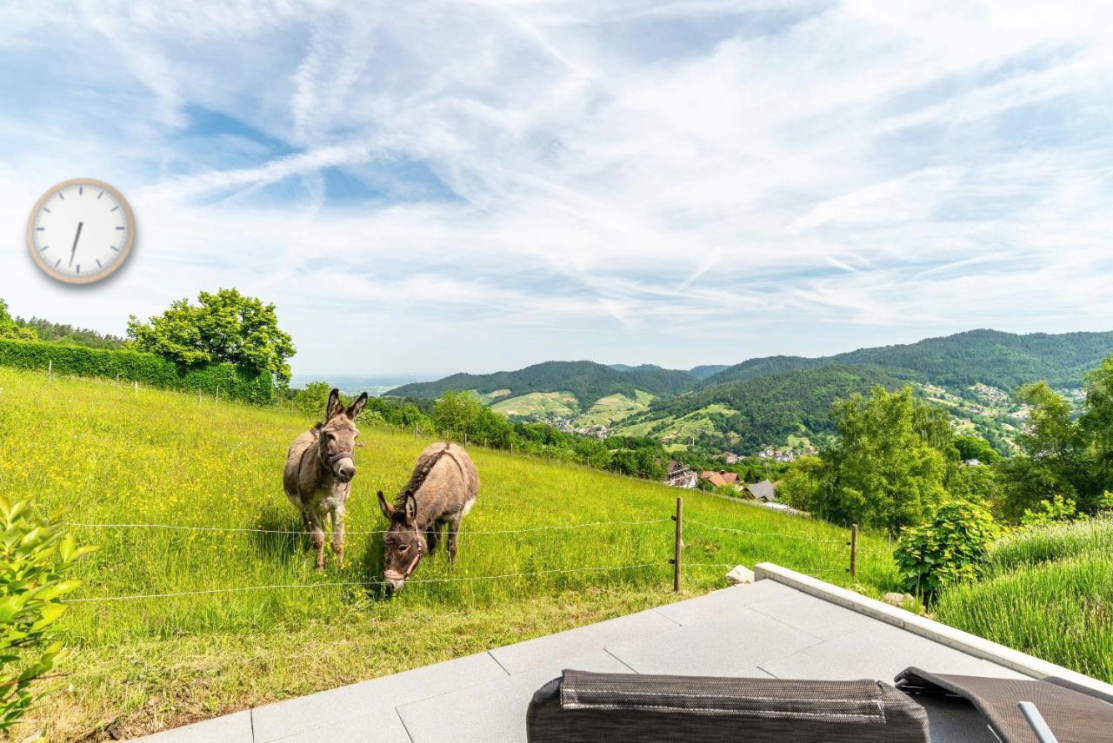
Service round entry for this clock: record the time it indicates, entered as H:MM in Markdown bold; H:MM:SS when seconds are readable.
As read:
**6:32**
